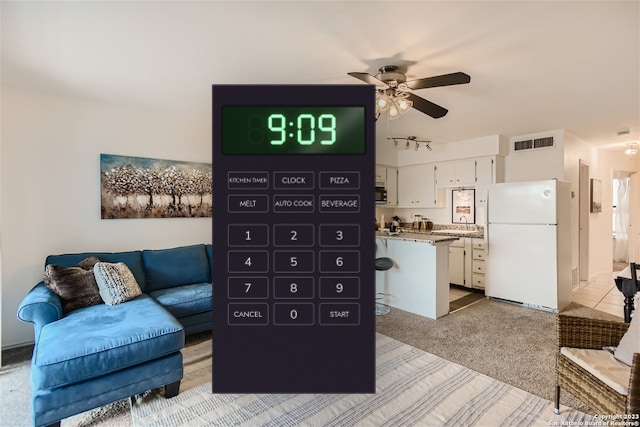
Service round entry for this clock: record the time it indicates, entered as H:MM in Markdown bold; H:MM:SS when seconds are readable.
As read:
**9:09**
